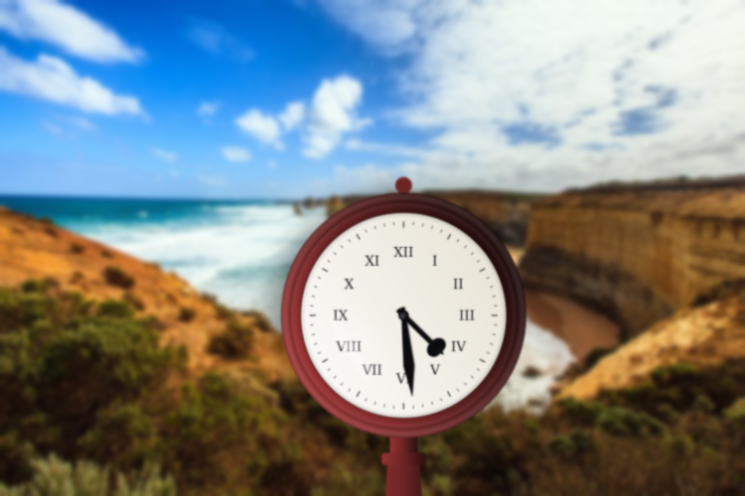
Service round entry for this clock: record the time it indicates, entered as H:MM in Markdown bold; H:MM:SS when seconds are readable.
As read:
**4:29**
